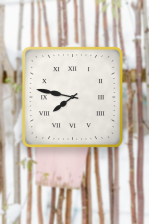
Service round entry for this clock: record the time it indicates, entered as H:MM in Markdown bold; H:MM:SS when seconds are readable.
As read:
**7:47**
